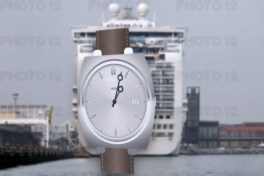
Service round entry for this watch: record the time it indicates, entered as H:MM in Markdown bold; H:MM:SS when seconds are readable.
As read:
**1:03**
